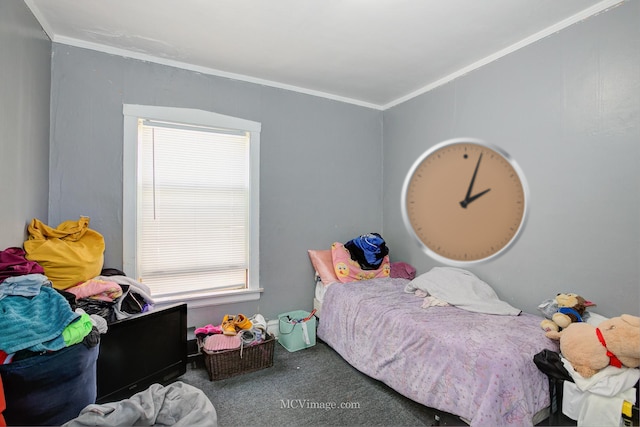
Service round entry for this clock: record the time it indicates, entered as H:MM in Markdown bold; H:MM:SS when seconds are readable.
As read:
**2:03**
